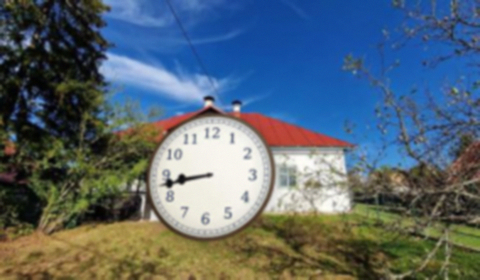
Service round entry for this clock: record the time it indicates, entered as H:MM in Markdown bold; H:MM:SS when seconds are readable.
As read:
**8:43**
